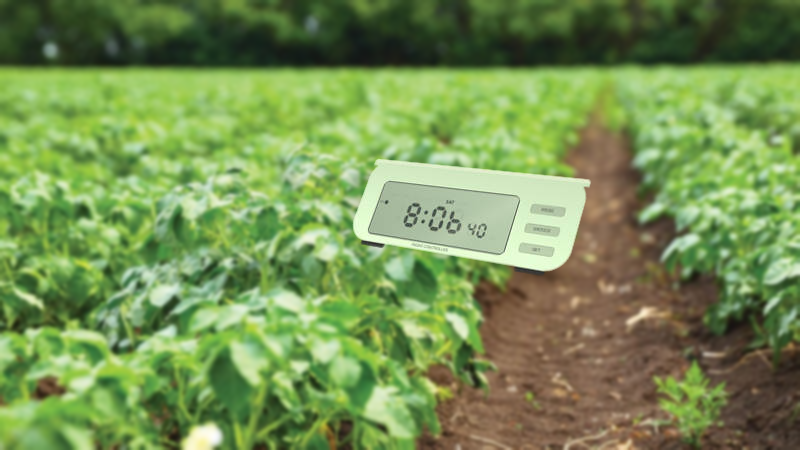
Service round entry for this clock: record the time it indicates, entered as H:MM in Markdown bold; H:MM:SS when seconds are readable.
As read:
**8:06:40**
